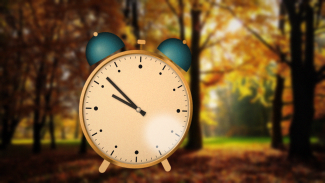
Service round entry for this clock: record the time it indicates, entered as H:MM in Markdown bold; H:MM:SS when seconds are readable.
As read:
**9:52**
